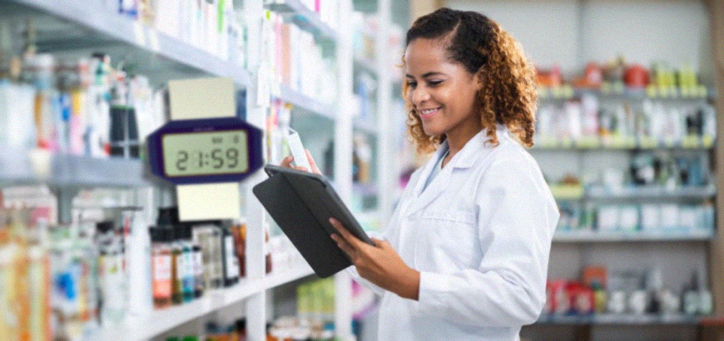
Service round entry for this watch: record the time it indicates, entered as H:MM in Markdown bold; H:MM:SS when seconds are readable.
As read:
**21:59**
